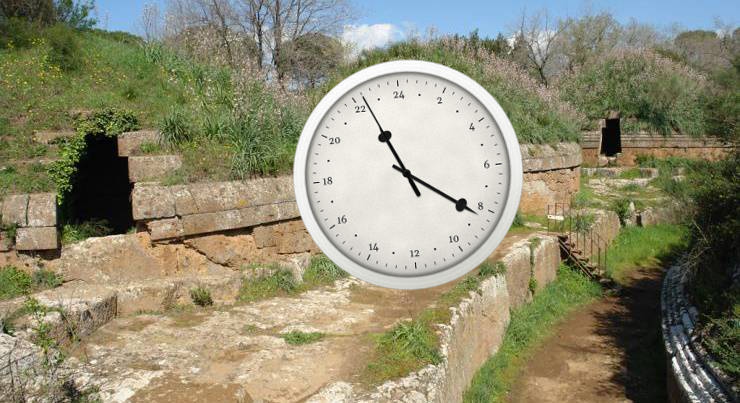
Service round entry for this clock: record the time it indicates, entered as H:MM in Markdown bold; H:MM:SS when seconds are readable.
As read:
**22:20:56**
